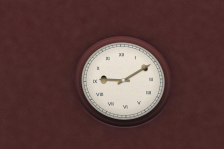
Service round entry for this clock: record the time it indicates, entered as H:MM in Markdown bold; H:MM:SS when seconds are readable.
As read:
**9:10**
